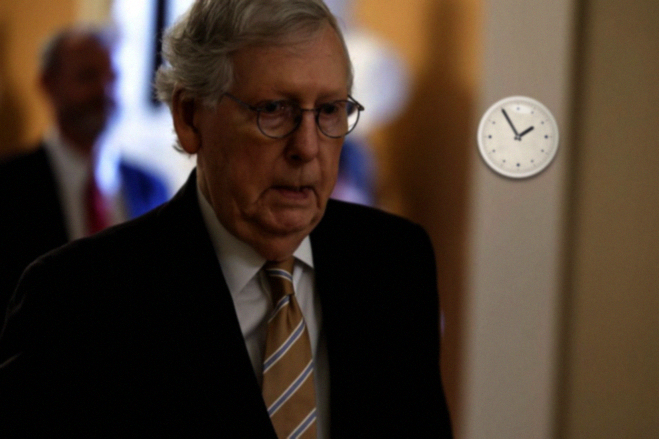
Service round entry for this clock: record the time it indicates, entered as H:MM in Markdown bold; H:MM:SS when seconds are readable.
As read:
**1:55**
